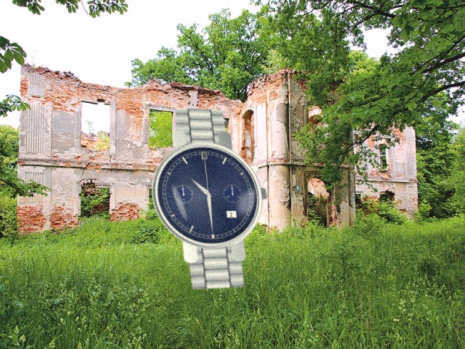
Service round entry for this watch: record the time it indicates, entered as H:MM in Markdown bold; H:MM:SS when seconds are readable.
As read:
**10:30**
